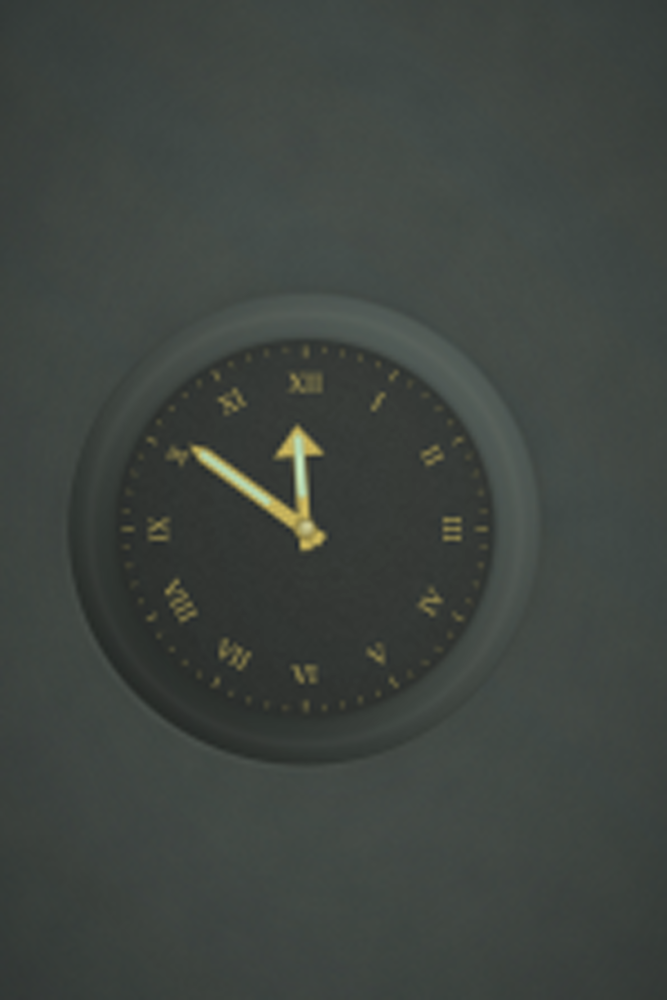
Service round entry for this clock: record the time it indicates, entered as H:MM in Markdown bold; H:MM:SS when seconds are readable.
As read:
**11:51**
